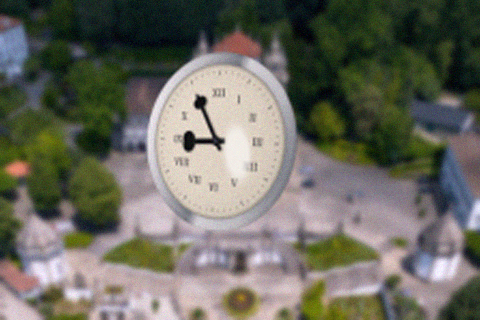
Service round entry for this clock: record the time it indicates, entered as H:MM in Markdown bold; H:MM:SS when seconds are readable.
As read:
**8:55**
